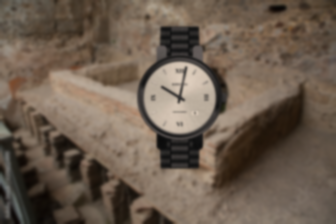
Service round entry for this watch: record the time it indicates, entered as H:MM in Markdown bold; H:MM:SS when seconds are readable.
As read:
**10:02**
